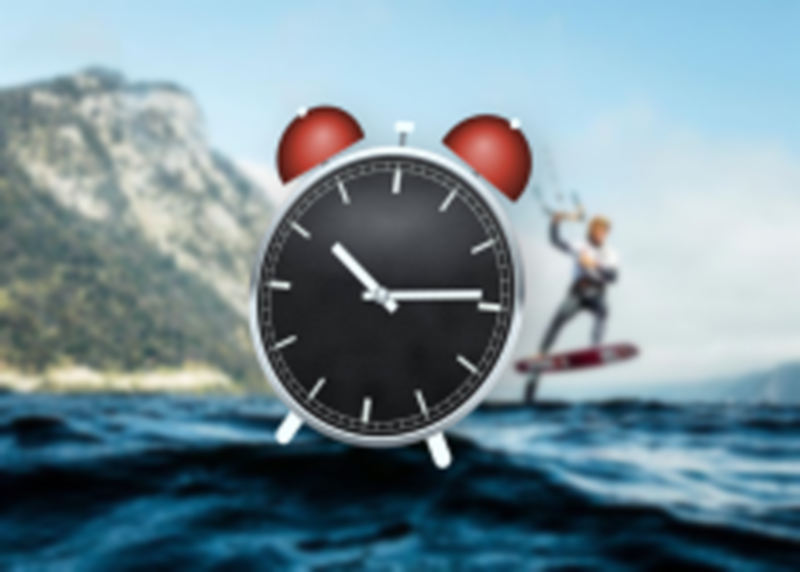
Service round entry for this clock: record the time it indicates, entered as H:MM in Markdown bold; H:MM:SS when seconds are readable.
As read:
**10:14**
